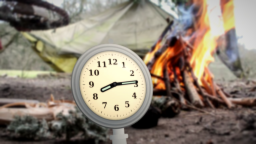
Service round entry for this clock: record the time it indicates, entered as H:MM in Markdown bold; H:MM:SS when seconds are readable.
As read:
**8:14**
